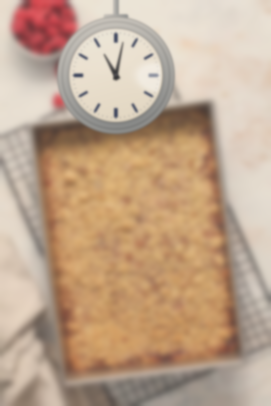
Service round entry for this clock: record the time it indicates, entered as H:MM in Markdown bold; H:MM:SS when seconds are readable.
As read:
**11:02**
